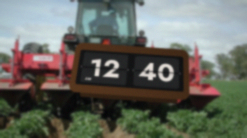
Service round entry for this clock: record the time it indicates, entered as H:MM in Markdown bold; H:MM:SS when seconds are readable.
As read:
**12:40**
